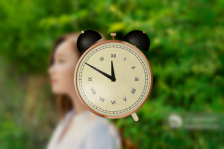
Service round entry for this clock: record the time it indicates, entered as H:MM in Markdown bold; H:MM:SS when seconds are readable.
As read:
**11:50**
